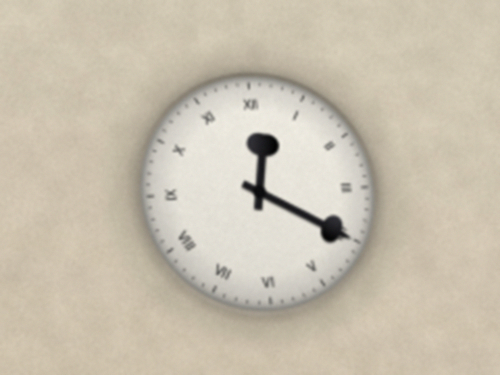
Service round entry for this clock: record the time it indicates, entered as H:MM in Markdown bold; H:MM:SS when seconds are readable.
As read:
**12:20**
